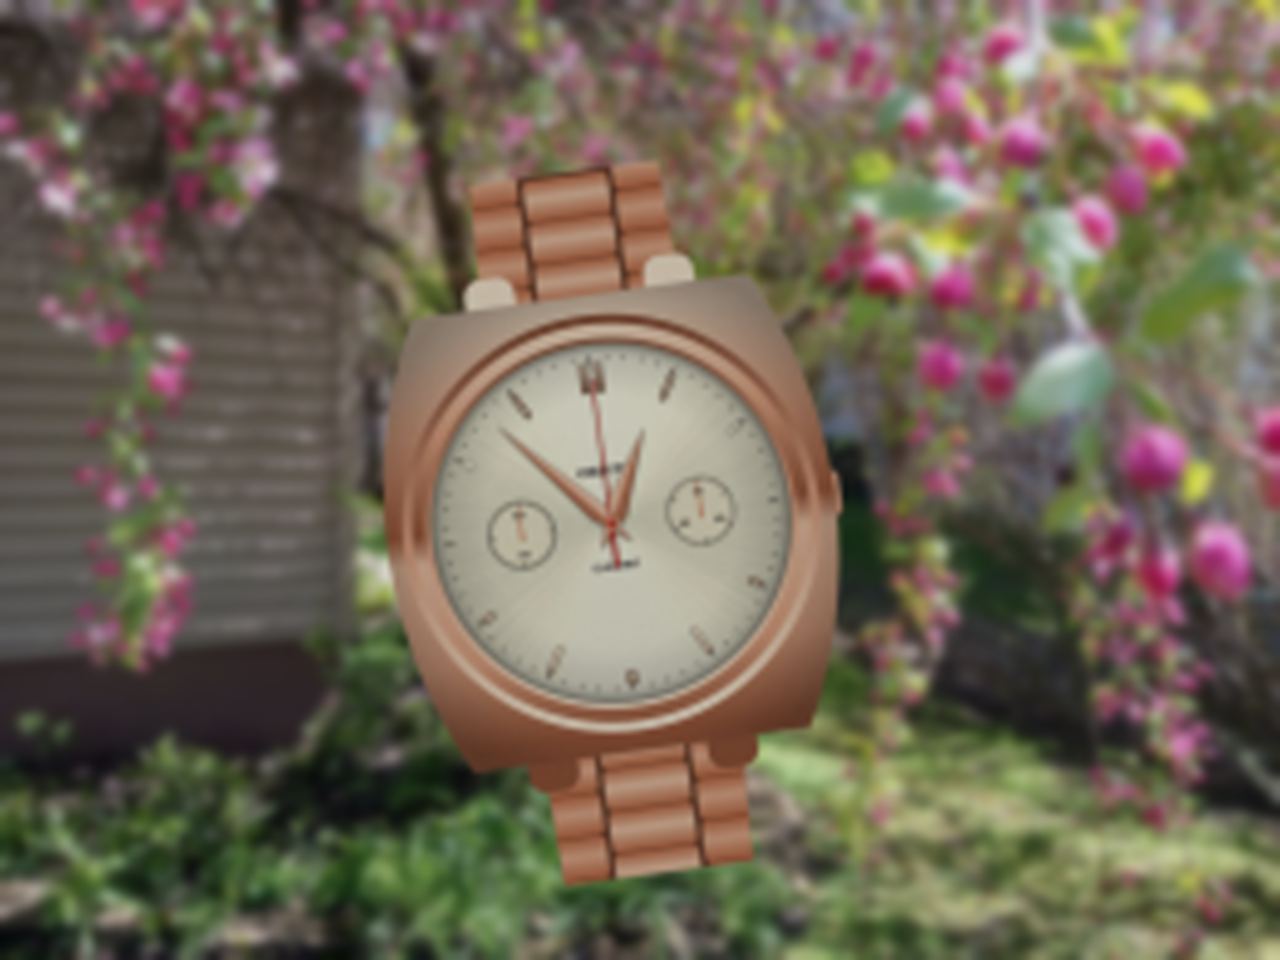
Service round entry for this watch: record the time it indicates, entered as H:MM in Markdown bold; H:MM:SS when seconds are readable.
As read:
**12:53**
